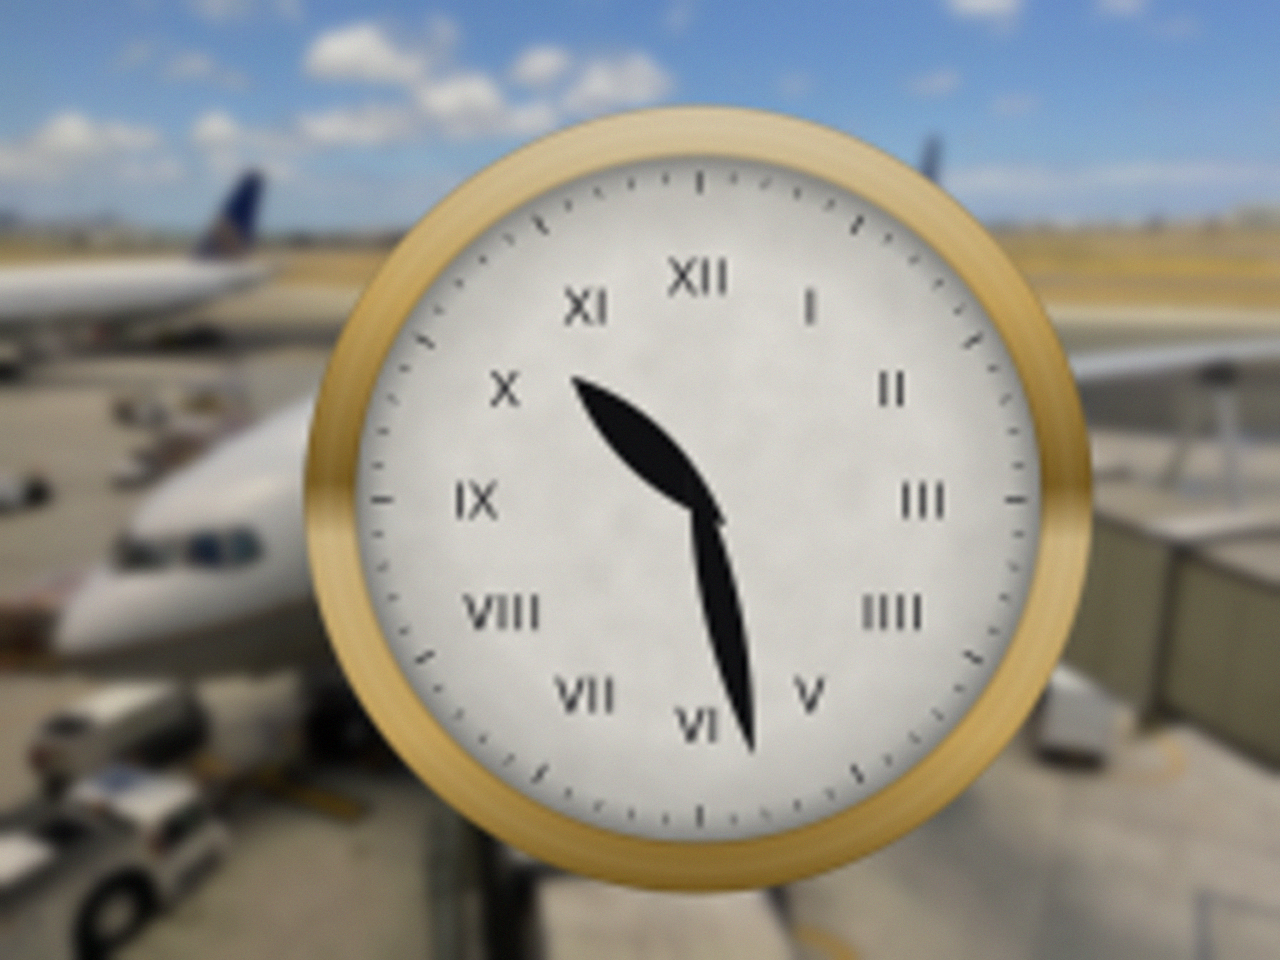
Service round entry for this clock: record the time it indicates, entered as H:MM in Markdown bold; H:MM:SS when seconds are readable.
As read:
**10:28**
